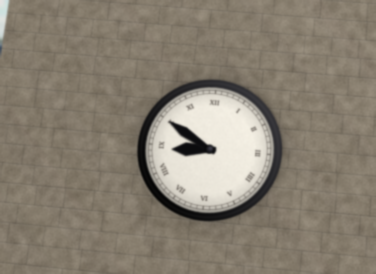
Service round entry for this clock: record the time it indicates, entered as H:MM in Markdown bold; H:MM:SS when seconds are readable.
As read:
**8:50**
